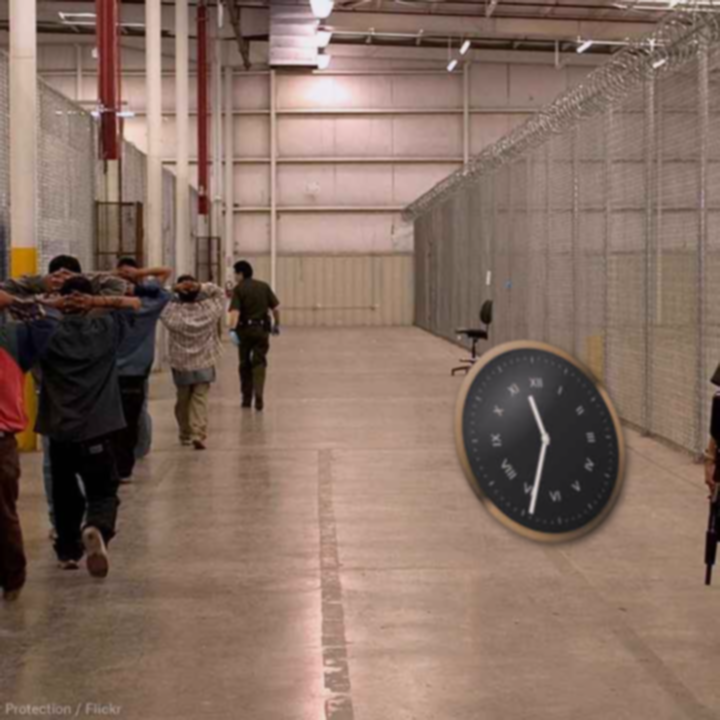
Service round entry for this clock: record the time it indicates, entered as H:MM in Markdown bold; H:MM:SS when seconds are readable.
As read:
**11:34**
